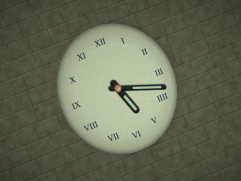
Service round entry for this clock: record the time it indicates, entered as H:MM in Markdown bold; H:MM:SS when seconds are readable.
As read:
**5:18**
